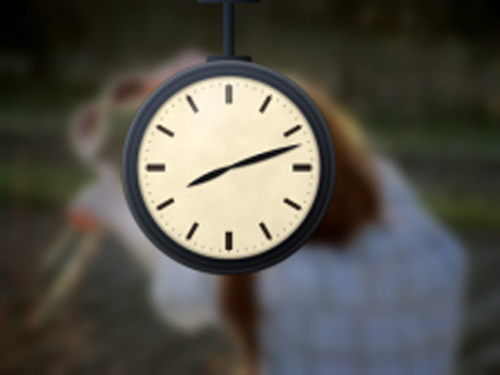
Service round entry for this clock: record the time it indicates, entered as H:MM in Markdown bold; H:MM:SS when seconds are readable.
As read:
**8:12**
